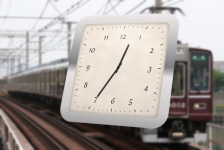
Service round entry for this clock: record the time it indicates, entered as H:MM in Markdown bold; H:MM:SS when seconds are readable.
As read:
**12:35**
